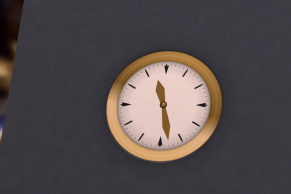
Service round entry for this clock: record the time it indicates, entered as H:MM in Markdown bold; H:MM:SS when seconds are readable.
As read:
**11:28**
